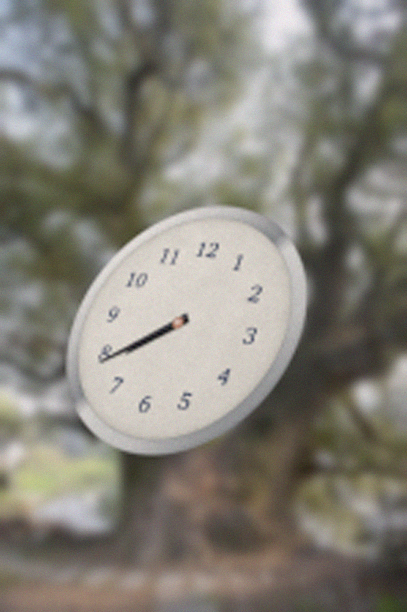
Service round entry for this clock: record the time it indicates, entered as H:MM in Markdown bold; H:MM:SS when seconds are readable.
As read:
**7:39**
